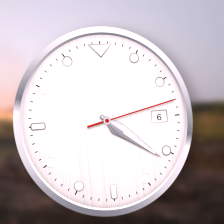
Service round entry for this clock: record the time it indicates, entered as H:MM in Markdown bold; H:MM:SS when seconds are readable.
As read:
**4:21:13**
